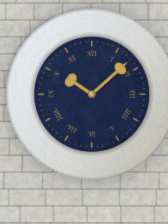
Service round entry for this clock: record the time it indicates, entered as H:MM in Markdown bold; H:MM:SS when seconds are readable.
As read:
**10:08**
